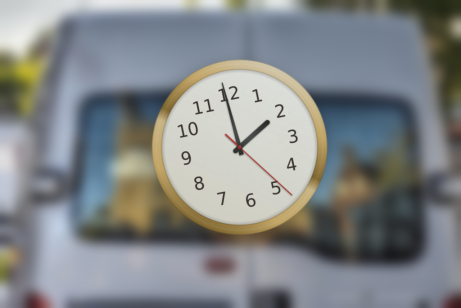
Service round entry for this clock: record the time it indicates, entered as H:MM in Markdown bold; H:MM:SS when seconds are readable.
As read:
**1:59:24**
